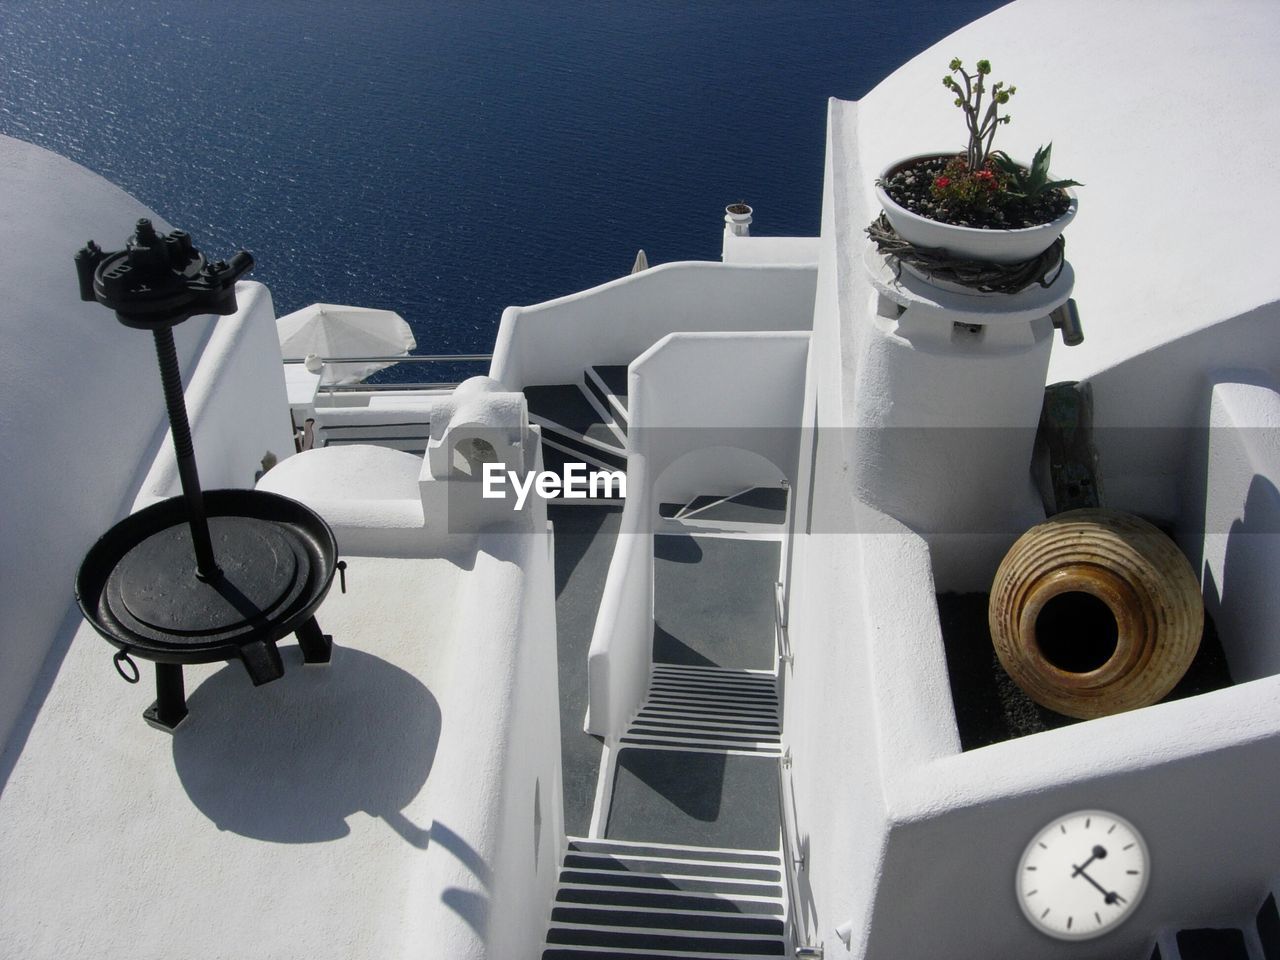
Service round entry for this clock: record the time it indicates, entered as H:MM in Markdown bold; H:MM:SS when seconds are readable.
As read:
**1:21**
